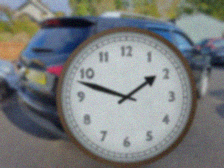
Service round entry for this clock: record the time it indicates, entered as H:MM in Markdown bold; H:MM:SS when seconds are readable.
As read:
**1:48**
